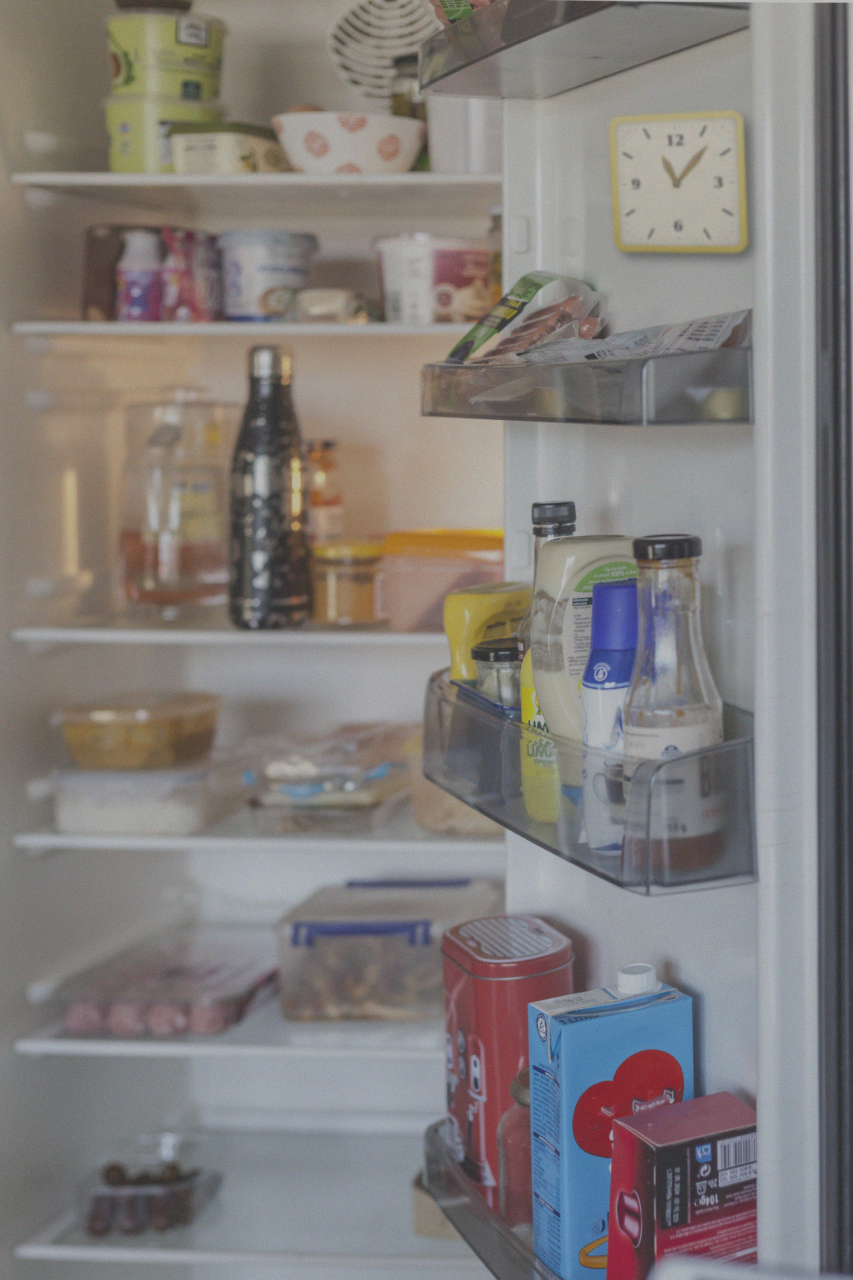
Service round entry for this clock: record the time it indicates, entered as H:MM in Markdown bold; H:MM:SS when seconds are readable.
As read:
**11:07**
